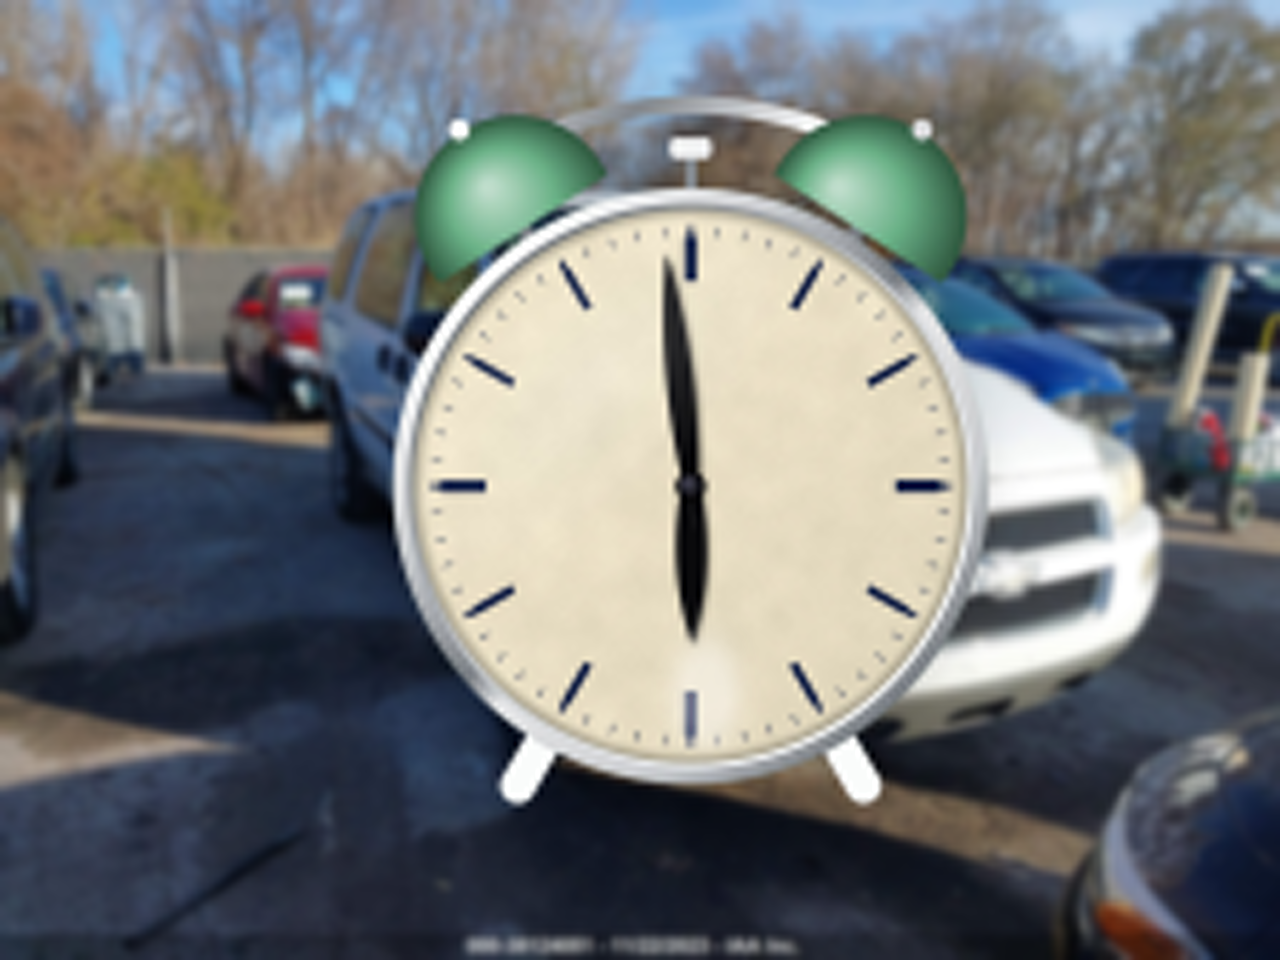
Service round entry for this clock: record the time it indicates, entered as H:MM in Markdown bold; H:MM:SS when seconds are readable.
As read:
**5:59**
